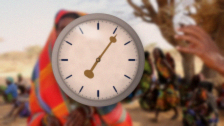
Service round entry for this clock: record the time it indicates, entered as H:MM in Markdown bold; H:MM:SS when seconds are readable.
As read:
**7:06**
